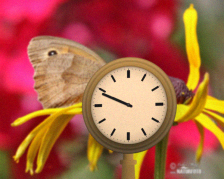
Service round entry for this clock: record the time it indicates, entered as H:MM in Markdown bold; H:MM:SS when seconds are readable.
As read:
**9:49**
